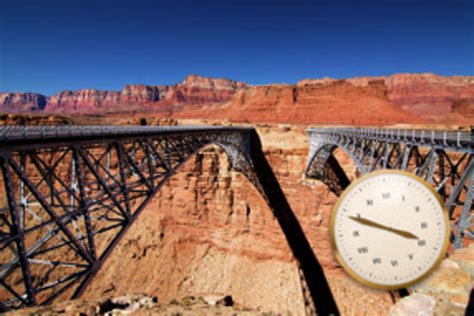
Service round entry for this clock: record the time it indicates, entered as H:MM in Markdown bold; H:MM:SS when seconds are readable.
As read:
**3:49**
